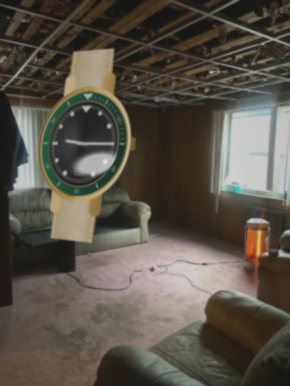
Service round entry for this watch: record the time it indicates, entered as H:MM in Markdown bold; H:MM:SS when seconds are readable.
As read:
**9:15**
